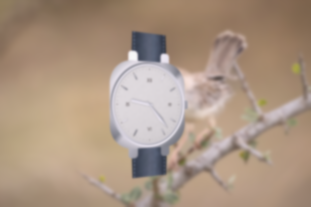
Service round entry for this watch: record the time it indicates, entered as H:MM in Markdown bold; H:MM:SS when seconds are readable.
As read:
**9:23**
